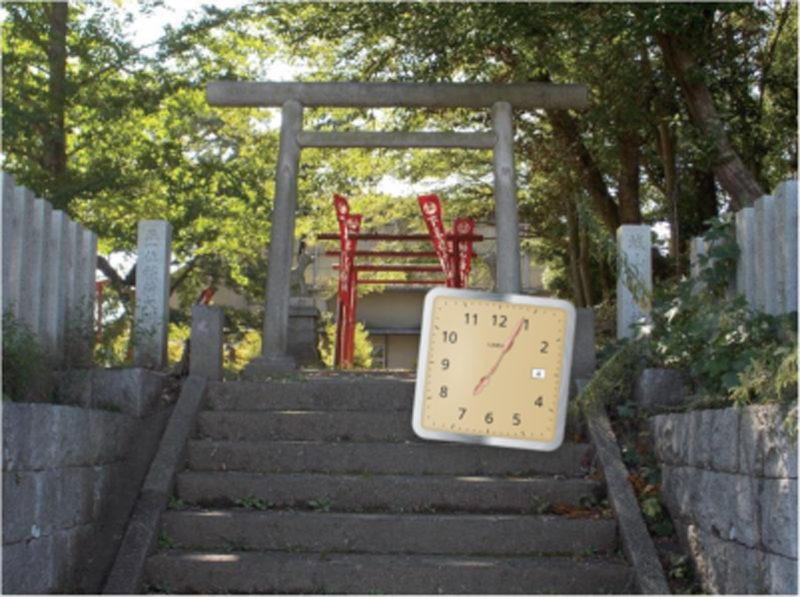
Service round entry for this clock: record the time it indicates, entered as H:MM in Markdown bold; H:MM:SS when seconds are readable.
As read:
**7:04**
